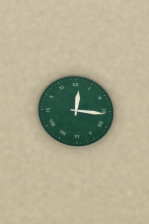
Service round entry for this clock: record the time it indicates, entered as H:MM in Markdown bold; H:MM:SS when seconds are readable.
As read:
**12:16**
